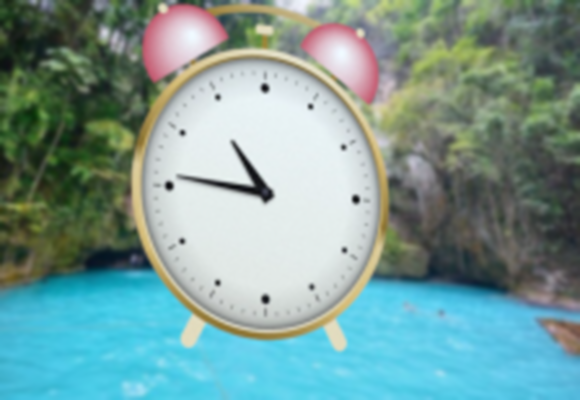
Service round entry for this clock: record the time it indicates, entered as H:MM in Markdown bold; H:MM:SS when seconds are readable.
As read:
**10:46**
